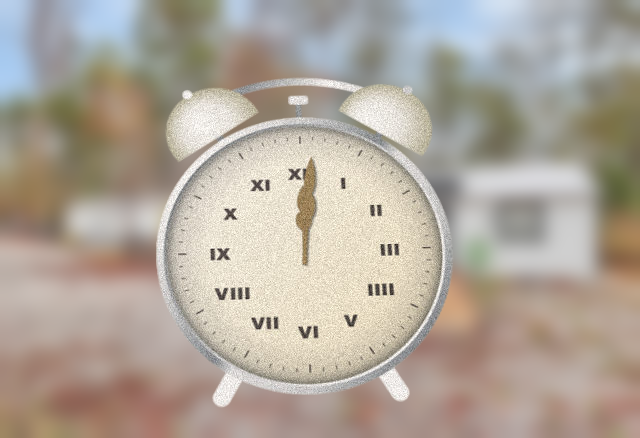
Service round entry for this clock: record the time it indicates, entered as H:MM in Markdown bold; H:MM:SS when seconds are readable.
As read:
**12:01**
